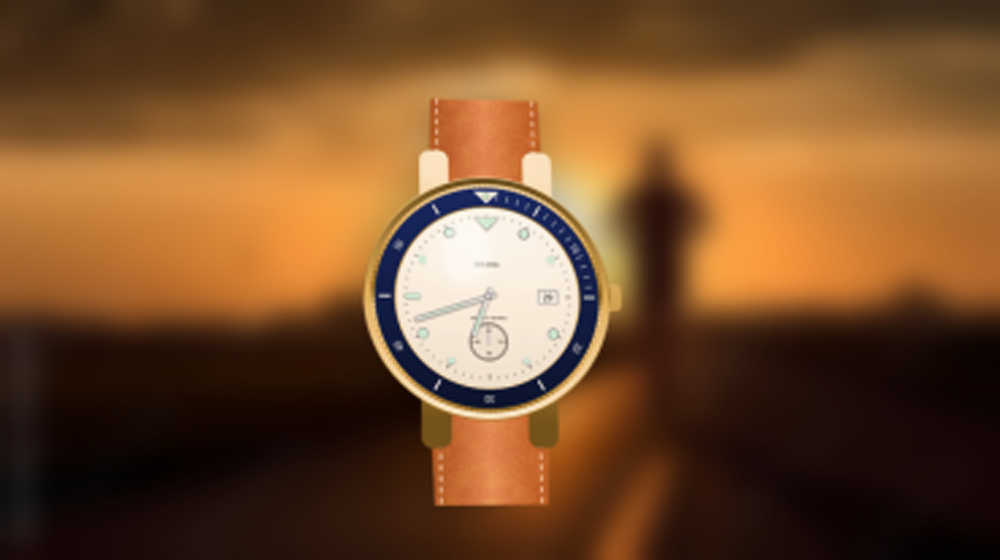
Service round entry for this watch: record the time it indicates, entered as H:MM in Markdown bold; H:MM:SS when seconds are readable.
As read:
**6:42**
